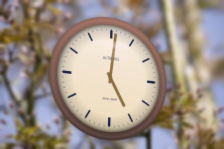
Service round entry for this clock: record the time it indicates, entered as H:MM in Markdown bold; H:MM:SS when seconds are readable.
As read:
**5:01**
